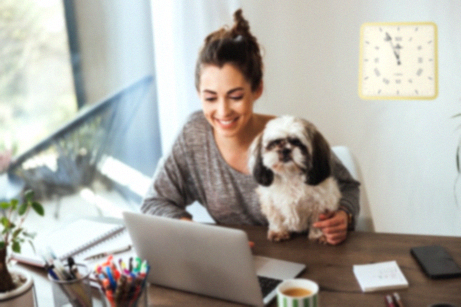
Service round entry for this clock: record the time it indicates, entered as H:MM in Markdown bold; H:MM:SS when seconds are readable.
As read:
**11:56**
